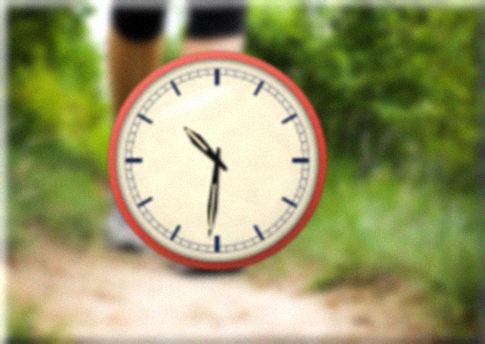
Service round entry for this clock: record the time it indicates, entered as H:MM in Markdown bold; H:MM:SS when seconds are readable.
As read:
**10:31**
